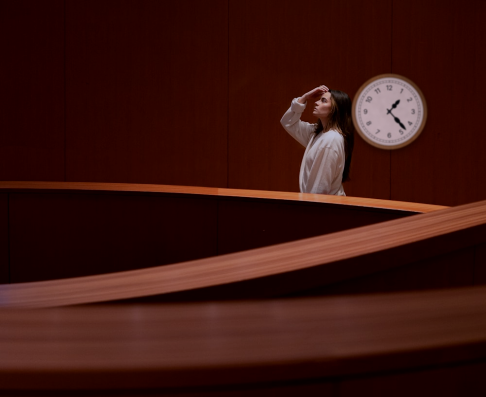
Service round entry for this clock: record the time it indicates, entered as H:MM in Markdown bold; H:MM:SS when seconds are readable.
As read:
**1:23**
